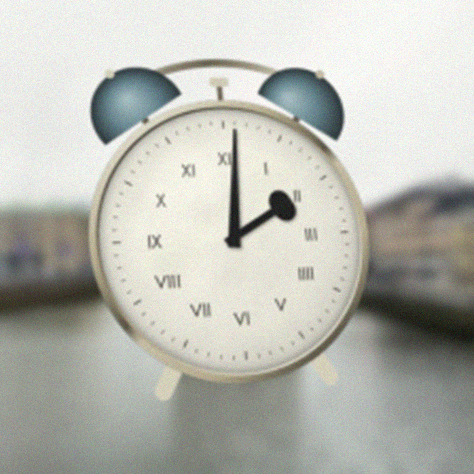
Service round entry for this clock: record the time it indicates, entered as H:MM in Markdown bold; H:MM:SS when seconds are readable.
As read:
**2:01**
